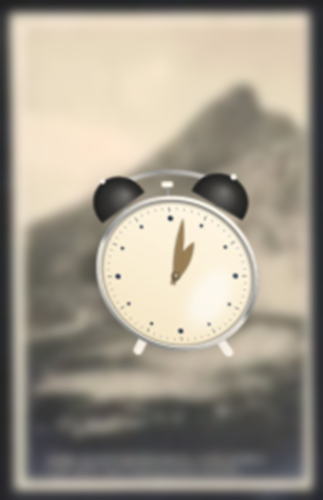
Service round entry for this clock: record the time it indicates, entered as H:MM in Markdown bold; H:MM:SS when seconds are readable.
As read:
**1:02**
